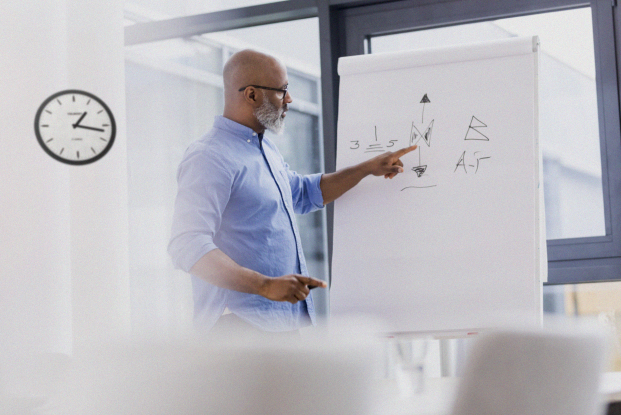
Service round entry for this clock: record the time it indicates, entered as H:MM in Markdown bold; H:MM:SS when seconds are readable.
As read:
**1:17**
